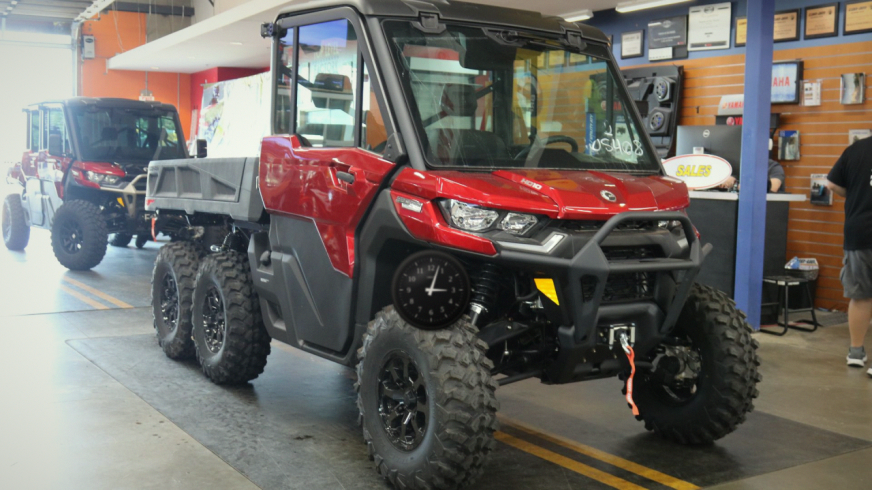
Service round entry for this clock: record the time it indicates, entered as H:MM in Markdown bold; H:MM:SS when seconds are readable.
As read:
**3:03**
